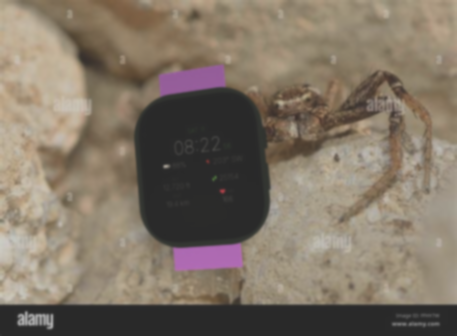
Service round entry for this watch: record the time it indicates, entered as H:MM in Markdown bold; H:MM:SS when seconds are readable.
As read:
**8:22**
